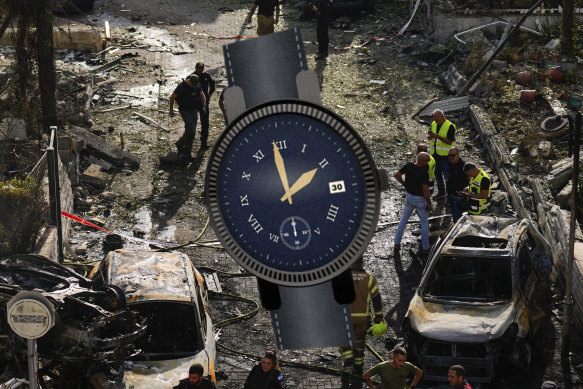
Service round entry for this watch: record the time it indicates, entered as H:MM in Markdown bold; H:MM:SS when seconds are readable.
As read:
**1:59**
